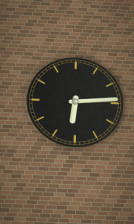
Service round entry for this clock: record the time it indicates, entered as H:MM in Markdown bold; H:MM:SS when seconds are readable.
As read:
**6:14**
